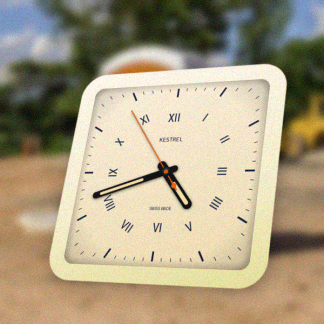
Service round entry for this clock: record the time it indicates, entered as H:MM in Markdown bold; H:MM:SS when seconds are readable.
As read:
**4:41:54**
